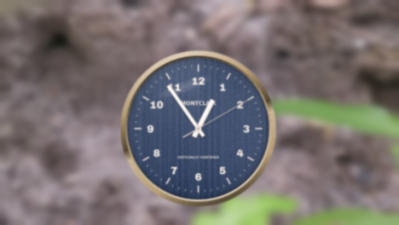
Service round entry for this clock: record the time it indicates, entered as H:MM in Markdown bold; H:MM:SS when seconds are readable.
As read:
**12:54:10**
